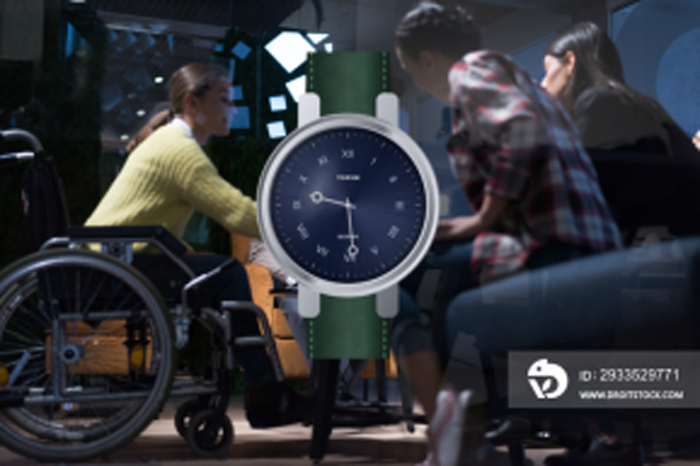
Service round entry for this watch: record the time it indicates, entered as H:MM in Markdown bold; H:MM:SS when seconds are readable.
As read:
**9:29**
